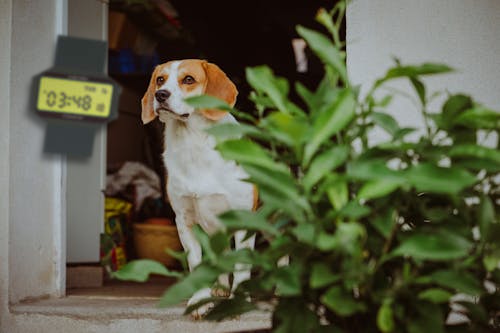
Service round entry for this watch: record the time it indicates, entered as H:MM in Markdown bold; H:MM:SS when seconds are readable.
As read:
**3:48**
